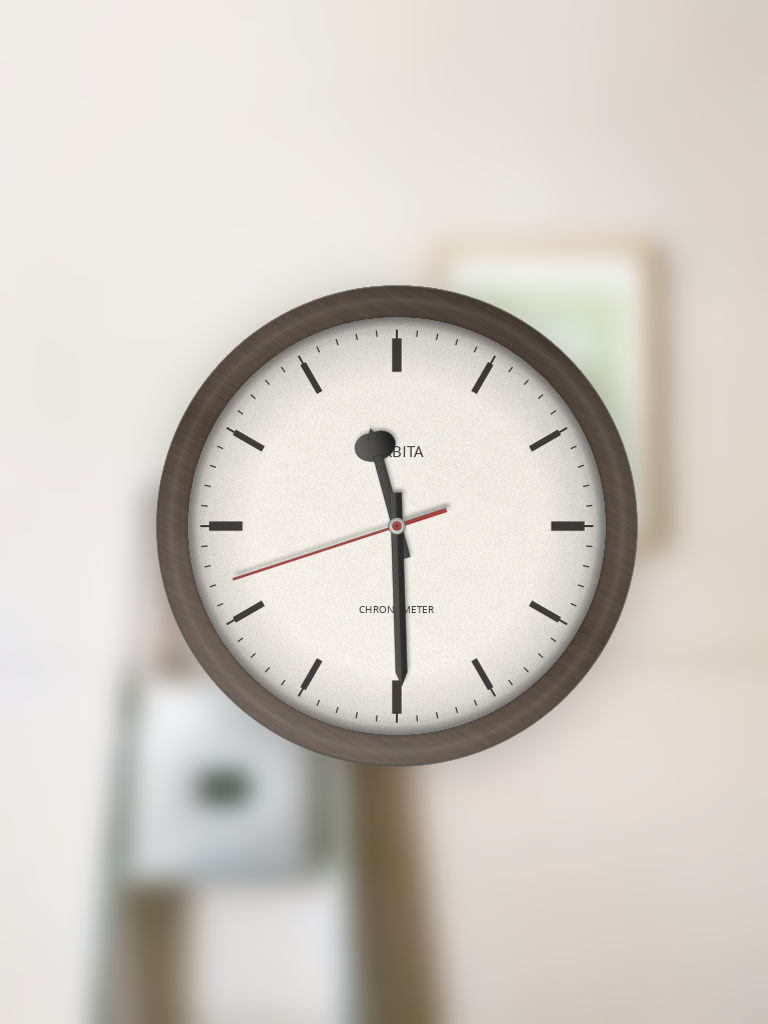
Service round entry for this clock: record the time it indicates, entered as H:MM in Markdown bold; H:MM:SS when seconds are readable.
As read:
**11:29:42**
